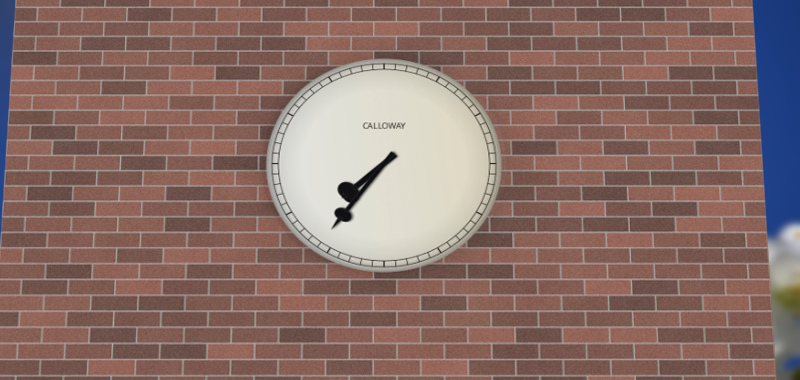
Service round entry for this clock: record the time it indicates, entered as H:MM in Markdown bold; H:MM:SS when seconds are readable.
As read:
**7:36**
